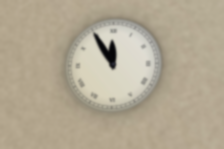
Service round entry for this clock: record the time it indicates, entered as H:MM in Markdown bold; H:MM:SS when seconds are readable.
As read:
**11:55**
